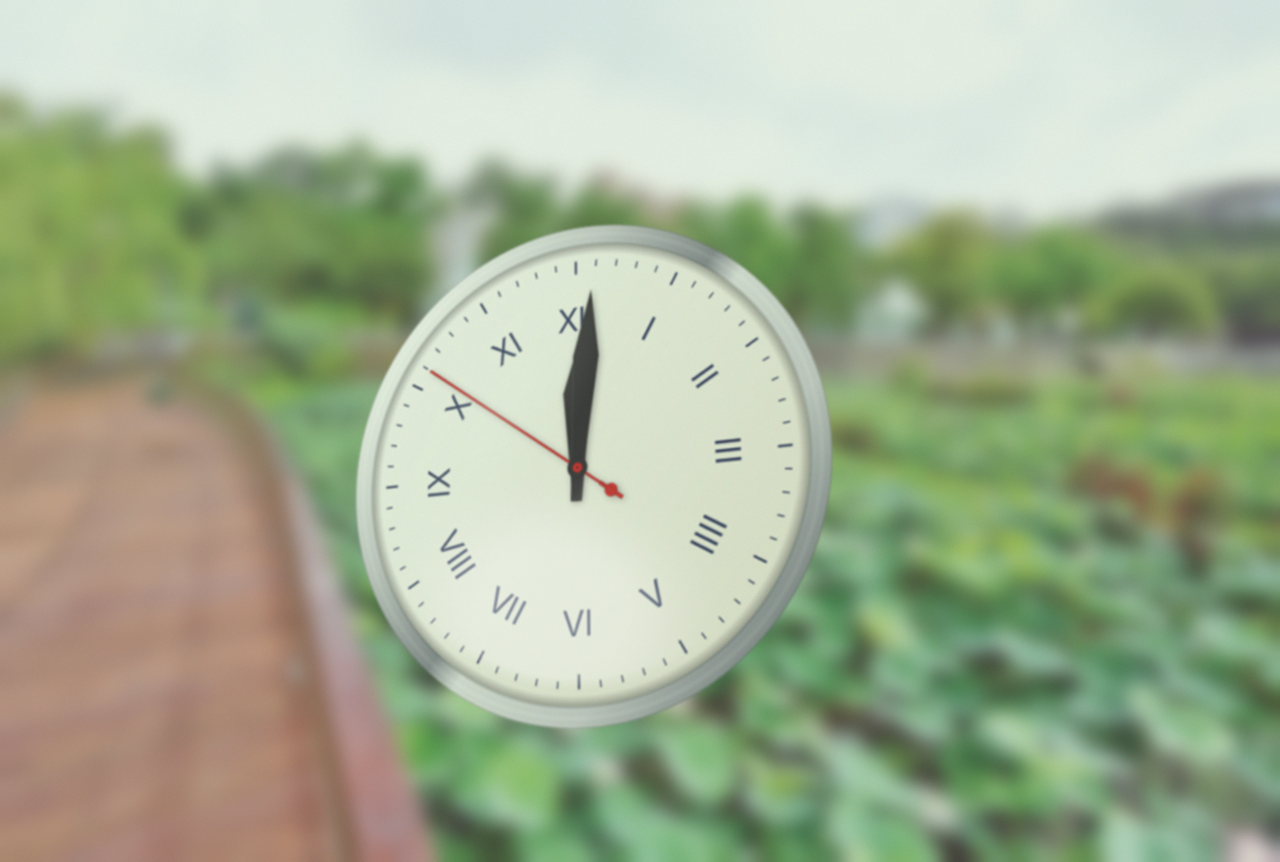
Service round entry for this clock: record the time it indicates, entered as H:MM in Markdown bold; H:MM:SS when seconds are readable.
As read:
**12:00:51**
